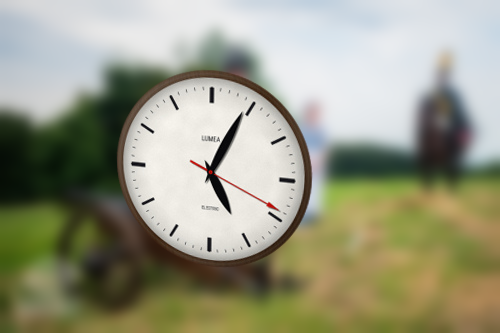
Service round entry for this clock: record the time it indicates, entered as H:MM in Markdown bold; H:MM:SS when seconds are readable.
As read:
**5:04:19**
